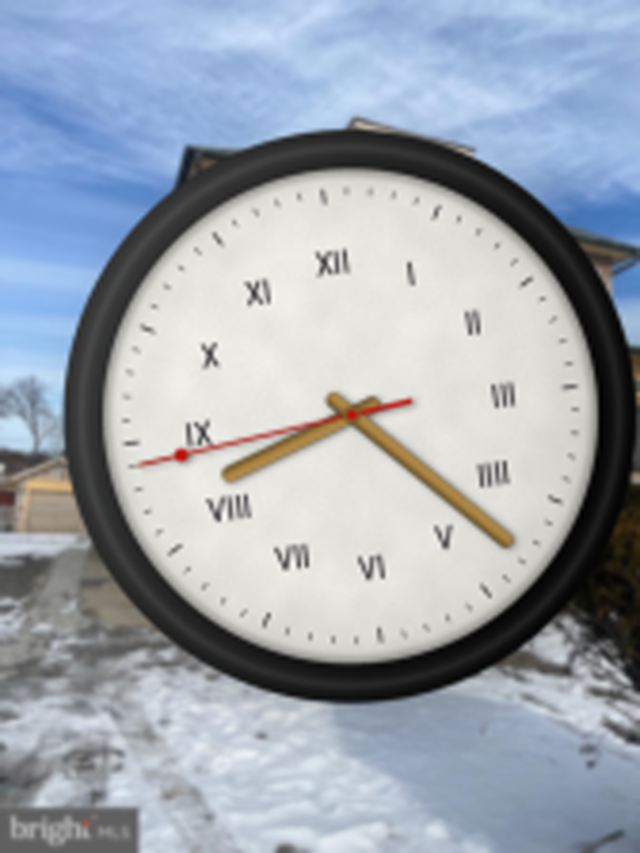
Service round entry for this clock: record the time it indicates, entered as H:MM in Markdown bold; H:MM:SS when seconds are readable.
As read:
**8:22:44**
